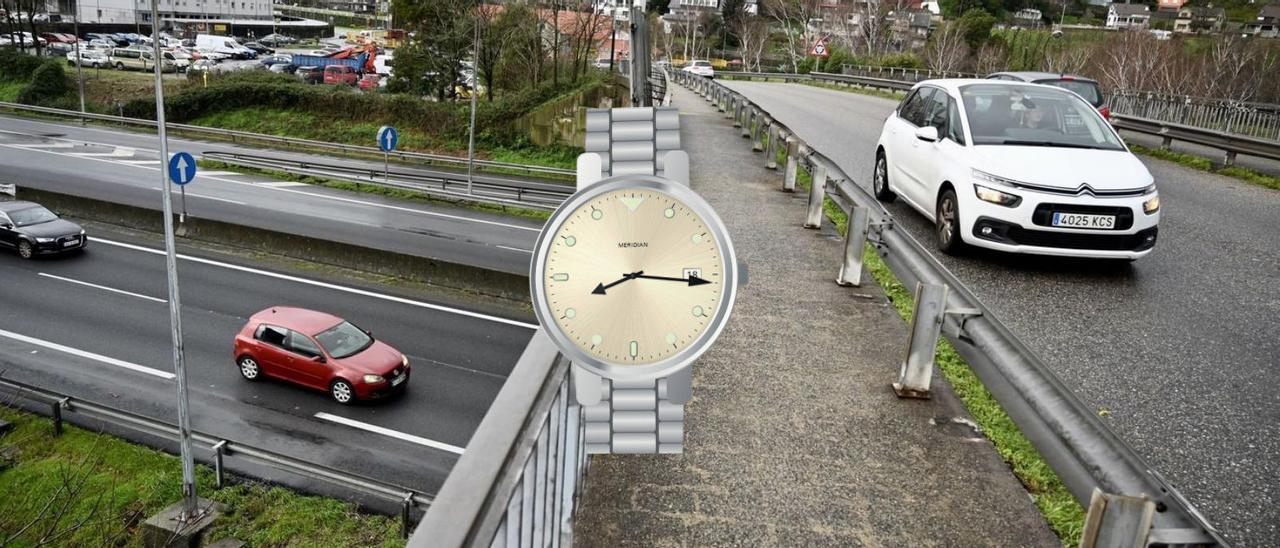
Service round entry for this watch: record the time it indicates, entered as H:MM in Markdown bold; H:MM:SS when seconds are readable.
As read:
**8:16**
